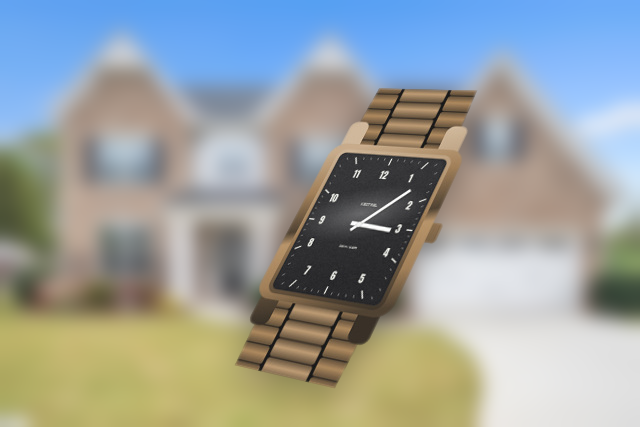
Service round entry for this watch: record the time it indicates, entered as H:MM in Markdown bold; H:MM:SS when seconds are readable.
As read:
**3:07**
